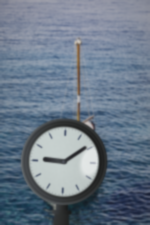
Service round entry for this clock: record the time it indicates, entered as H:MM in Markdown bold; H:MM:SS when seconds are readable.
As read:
**9:09**
